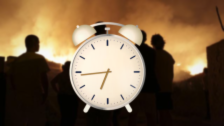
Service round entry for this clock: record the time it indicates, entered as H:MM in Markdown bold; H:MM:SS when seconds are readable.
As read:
**6:44**
